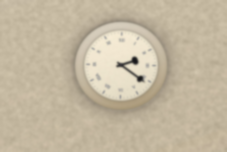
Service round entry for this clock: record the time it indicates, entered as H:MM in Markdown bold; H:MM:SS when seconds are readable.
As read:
**2:21**
